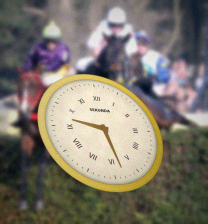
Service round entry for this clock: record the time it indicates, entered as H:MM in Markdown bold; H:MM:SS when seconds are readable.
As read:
**9:28**
